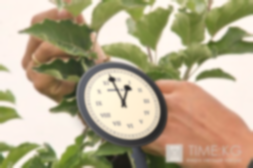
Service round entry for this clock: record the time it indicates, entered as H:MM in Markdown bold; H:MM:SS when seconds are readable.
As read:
**12:58**
